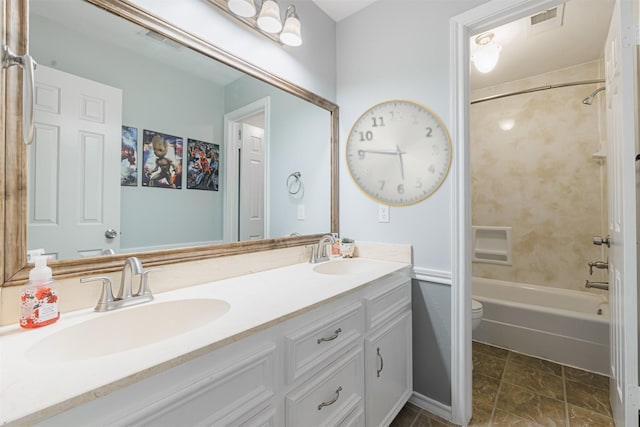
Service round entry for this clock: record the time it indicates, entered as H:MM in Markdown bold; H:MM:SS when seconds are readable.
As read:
**5:46**
